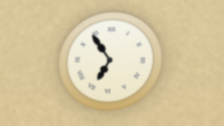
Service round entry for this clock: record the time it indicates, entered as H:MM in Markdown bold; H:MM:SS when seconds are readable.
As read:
**6:54**
